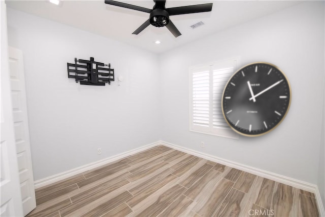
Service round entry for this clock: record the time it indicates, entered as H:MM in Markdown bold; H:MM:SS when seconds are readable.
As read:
**11:10**
